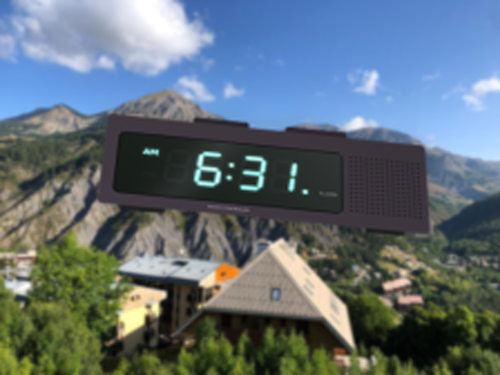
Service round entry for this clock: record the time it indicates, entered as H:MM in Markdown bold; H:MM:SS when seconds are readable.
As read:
**6:31**
